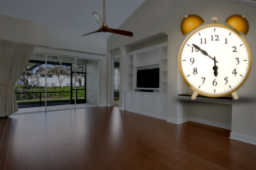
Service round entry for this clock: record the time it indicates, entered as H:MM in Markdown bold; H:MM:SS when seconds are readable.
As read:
**5:51**
